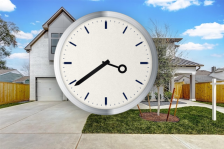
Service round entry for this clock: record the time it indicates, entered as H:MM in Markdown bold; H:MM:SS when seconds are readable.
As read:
**3:39**
